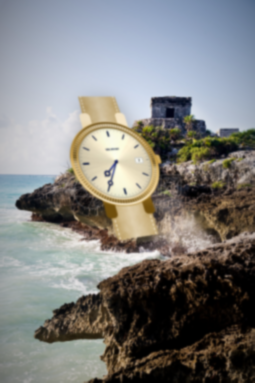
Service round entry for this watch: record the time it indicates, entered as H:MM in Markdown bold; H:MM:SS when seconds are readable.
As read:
**7:35**
